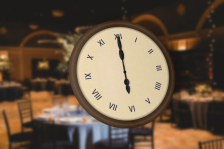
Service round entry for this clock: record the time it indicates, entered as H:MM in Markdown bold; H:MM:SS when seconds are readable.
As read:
**6:00**
